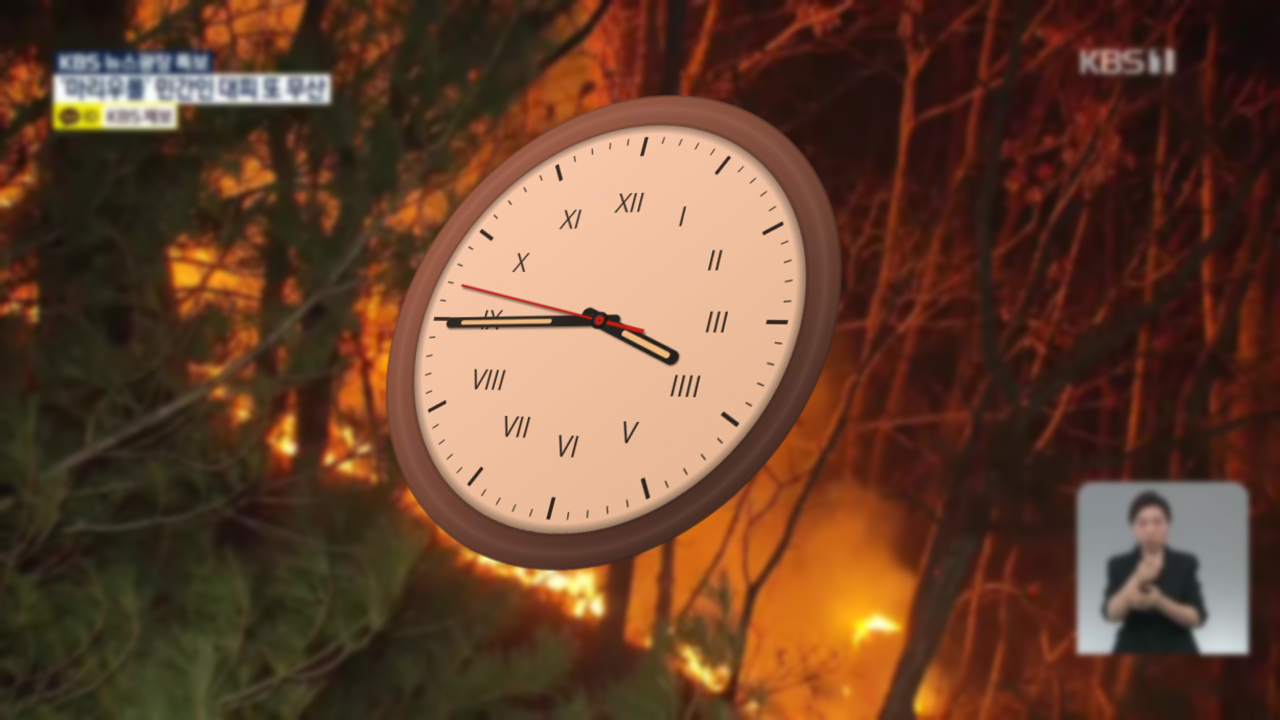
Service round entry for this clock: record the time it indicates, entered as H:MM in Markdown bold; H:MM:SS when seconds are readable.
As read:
**3:44:47**
